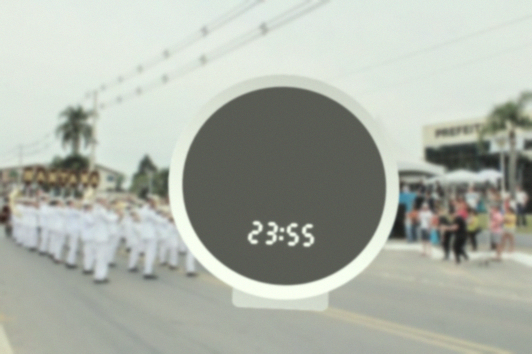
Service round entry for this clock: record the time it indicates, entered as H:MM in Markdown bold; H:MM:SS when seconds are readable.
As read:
**23:55**
